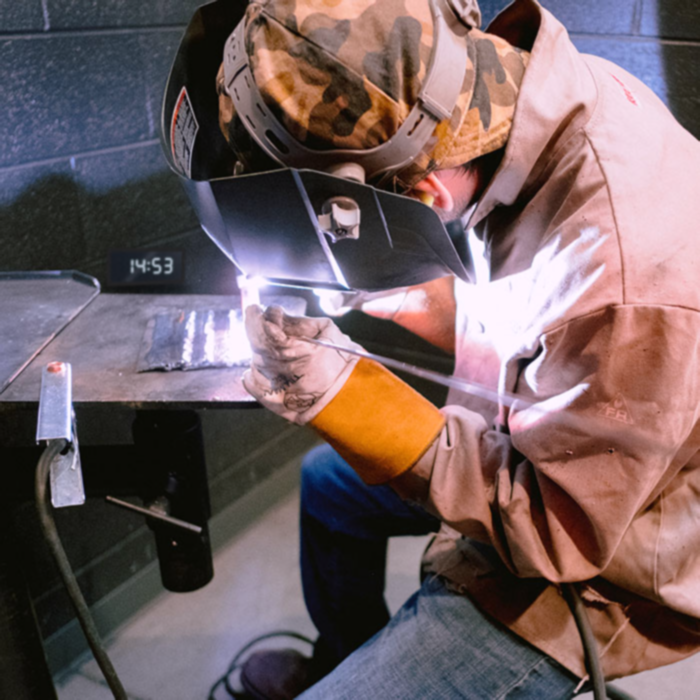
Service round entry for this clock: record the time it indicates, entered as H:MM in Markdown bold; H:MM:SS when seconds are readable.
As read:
**14:53**
